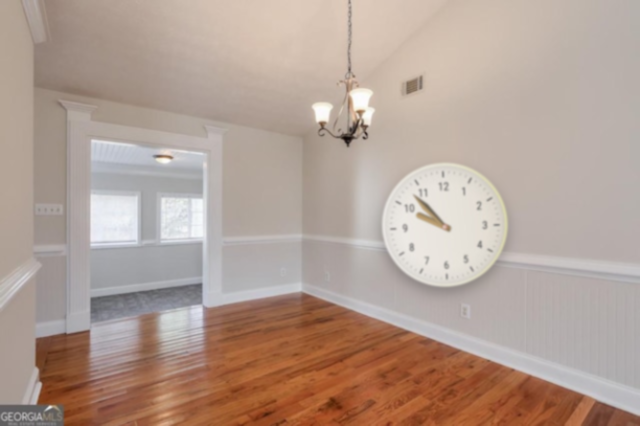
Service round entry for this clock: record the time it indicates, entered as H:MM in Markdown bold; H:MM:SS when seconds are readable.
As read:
**9:53**
